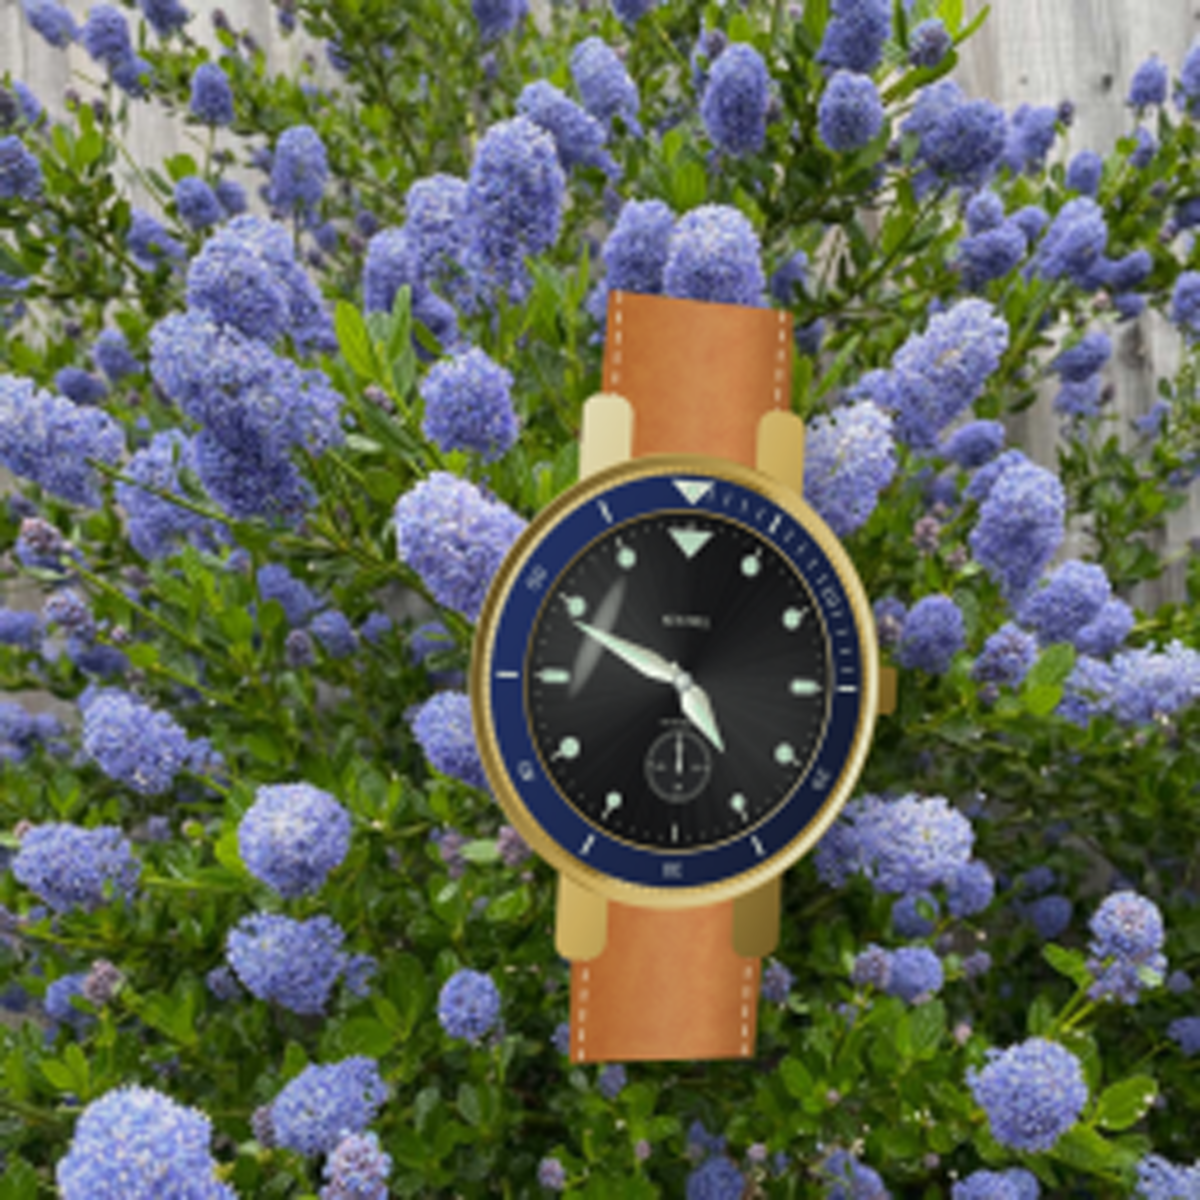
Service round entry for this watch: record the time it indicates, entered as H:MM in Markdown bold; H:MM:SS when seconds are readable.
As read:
**4:49**
